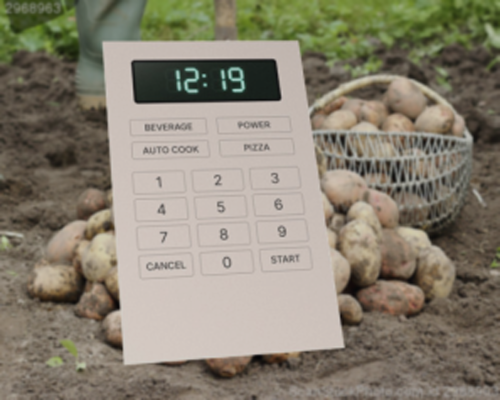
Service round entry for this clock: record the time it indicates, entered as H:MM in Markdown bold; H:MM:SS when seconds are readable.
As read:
**12:19**
